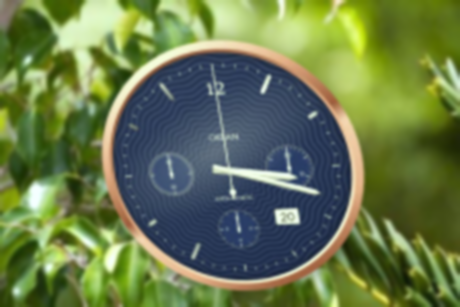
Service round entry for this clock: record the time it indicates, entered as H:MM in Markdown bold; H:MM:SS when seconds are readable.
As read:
**3:18**
